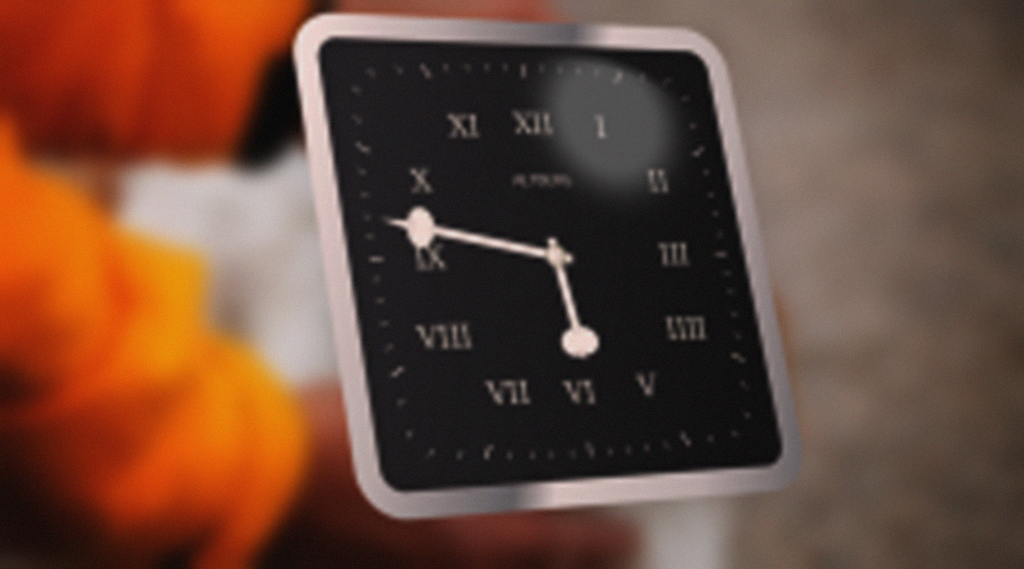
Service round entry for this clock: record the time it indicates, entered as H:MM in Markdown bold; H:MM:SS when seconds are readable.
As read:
**5:47**
